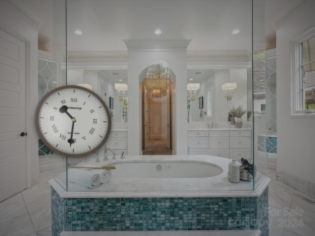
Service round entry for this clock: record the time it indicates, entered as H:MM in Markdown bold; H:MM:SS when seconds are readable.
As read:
**10:31**
